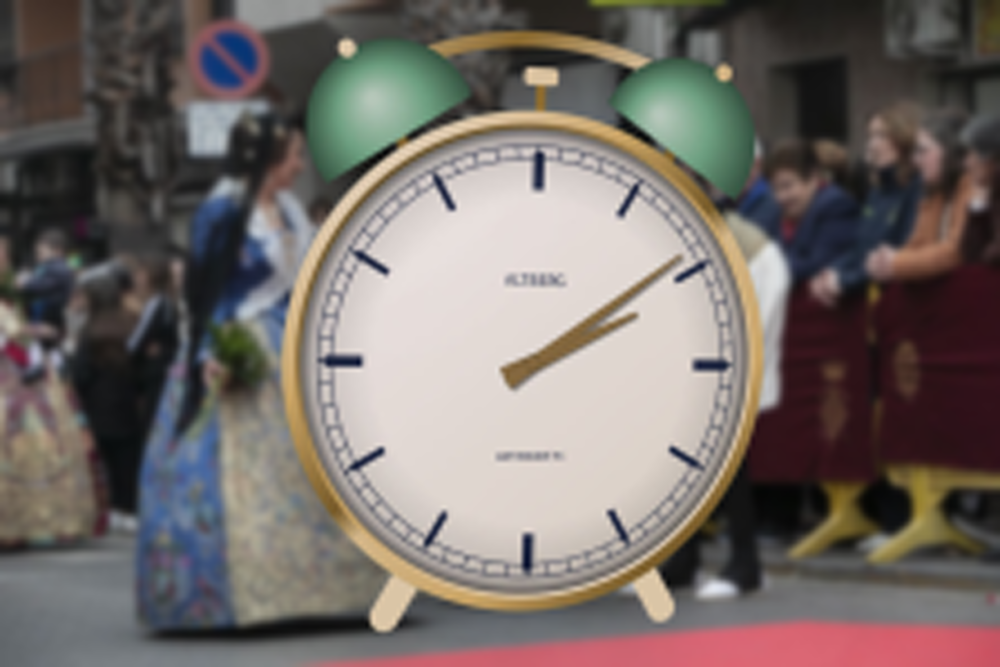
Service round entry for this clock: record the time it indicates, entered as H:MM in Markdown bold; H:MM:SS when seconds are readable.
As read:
**2:09**
